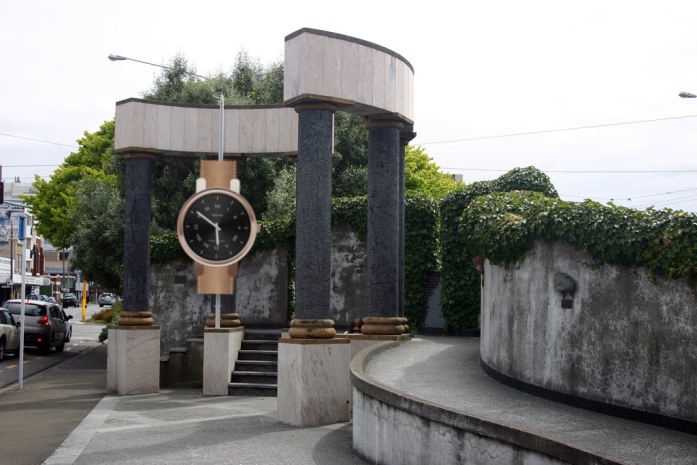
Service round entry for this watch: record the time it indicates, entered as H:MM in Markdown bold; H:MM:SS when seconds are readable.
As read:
**5:51**
